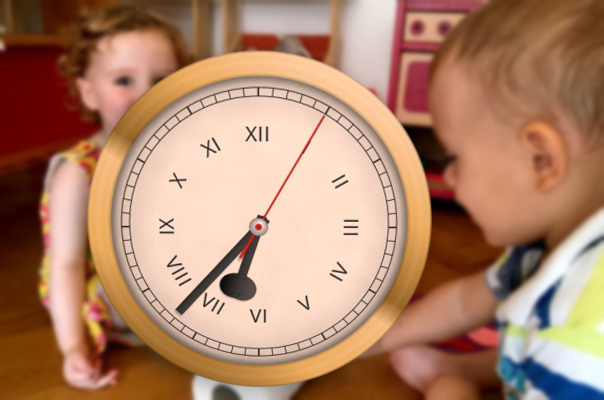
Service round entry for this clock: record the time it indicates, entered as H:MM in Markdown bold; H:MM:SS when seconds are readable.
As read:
**6:37:05**
